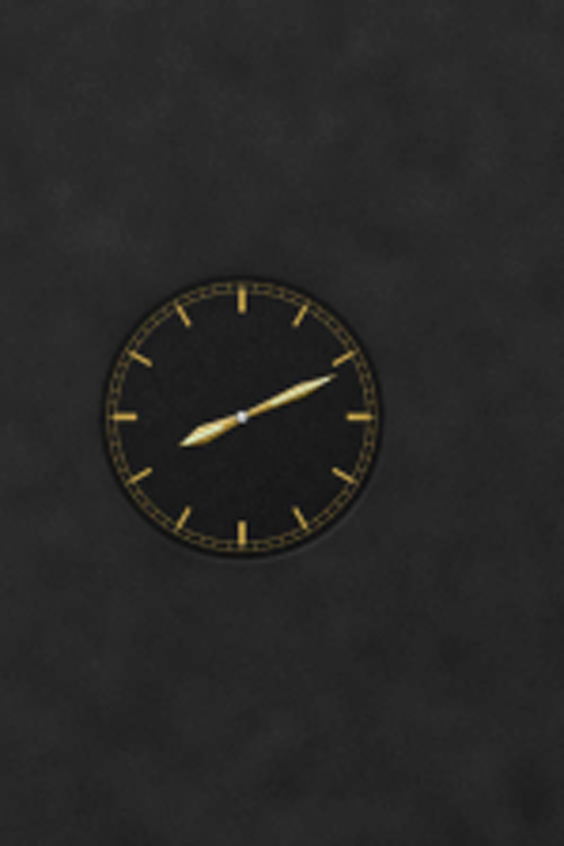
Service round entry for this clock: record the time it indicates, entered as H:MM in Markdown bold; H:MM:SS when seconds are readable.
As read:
**8:11**
